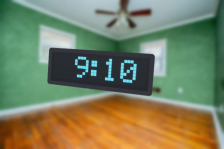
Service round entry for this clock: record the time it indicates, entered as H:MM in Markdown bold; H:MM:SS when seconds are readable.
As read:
**9:10**
